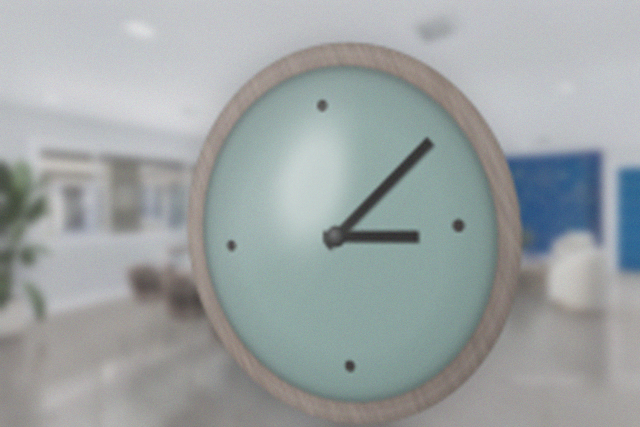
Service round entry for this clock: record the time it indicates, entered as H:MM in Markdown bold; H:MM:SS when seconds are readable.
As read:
**3:09**
